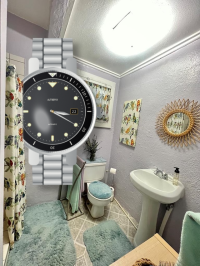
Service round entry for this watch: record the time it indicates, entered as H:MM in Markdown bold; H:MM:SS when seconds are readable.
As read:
**3:20**
